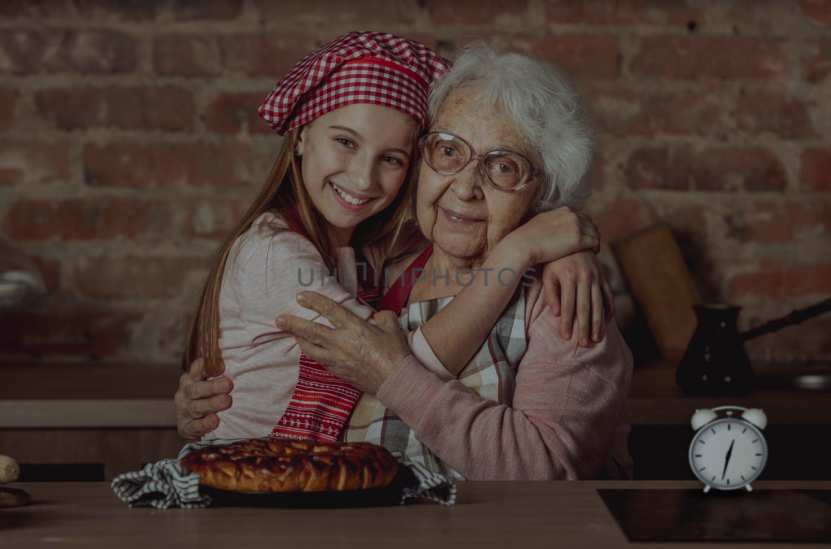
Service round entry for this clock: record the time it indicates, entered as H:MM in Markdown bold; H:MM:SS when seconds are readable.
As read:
**12:32**
